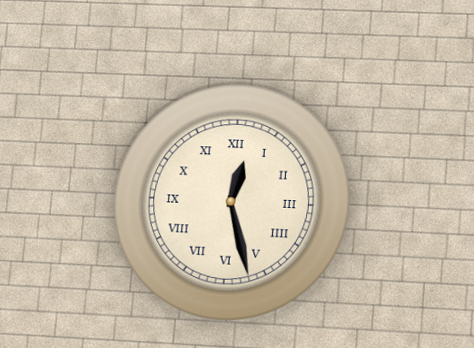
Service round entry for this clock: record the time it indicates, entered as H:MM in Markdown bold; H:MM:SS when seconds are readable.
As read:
**12:27**
